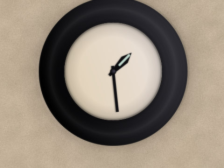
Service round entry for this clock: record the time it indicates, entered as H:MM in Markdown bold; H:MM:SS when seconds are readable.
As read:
**1:29**
